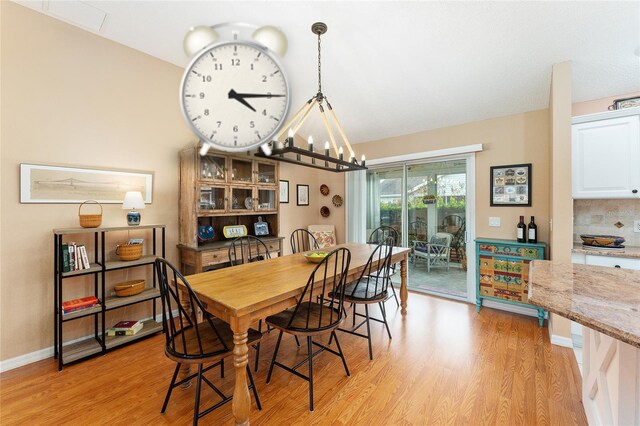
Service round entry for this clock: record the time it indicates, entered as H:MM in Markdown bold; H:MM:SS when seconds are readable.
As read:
**4:15**
